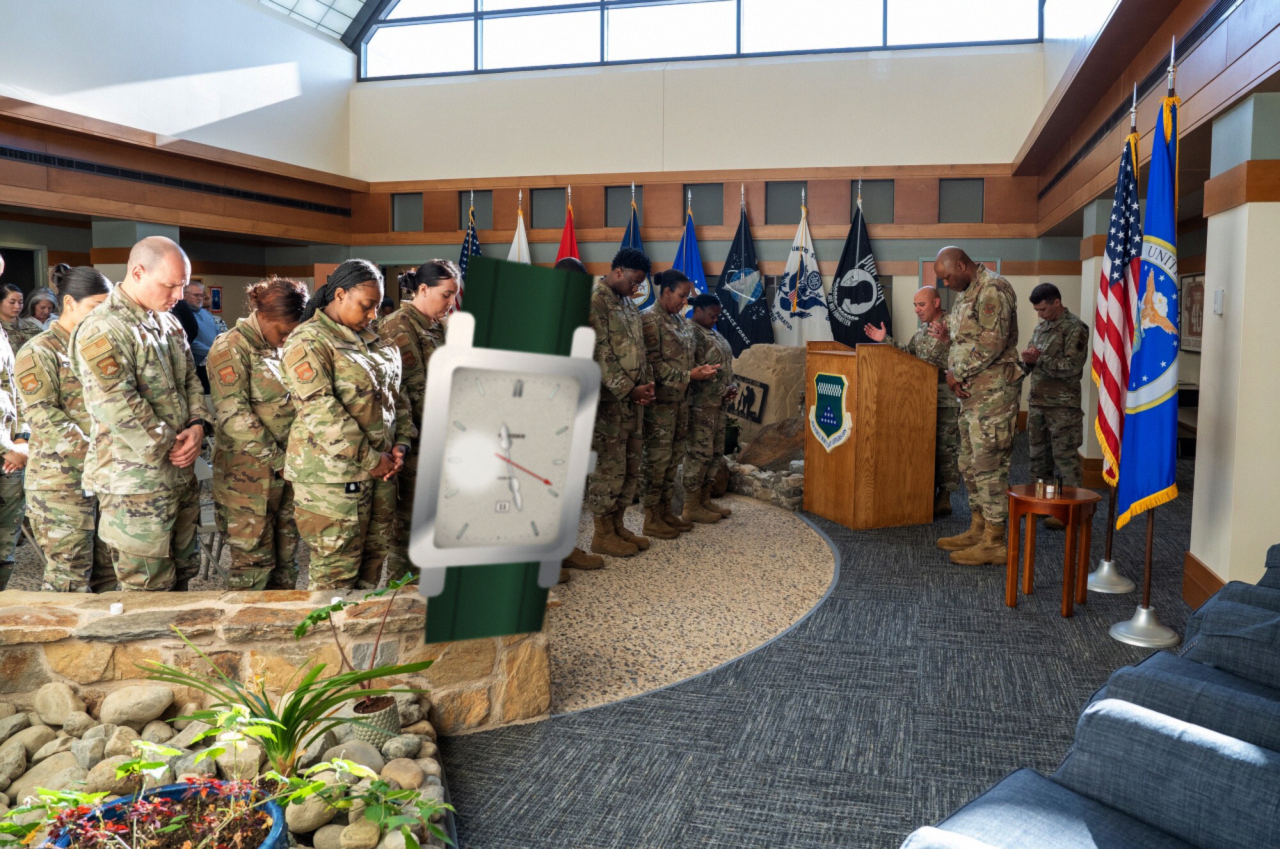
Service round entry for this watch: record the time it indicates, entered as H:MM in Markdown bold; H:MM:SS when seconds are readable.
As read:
**11:26:19**
